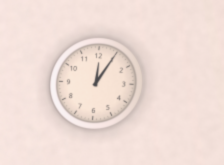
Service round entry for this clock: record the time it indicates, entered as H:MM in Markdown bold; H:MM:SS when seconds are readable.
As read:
**12:05**
